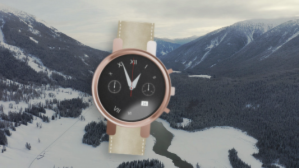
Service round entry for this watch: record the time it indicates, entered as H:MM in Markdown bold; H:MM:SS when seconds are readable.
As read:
**12:56**
